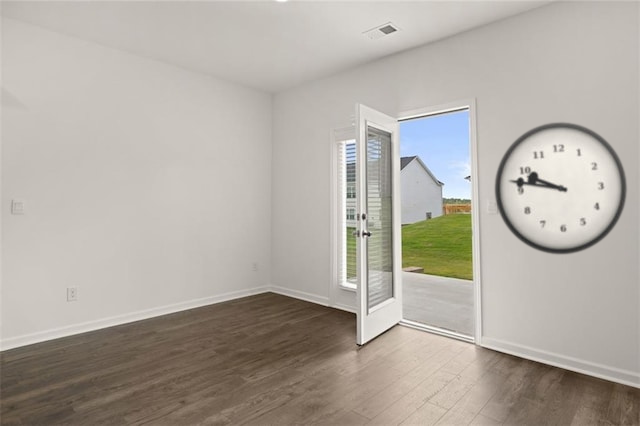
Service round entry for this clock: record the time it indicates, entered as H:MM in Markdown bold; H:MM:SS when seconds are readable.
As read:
**9:47**
